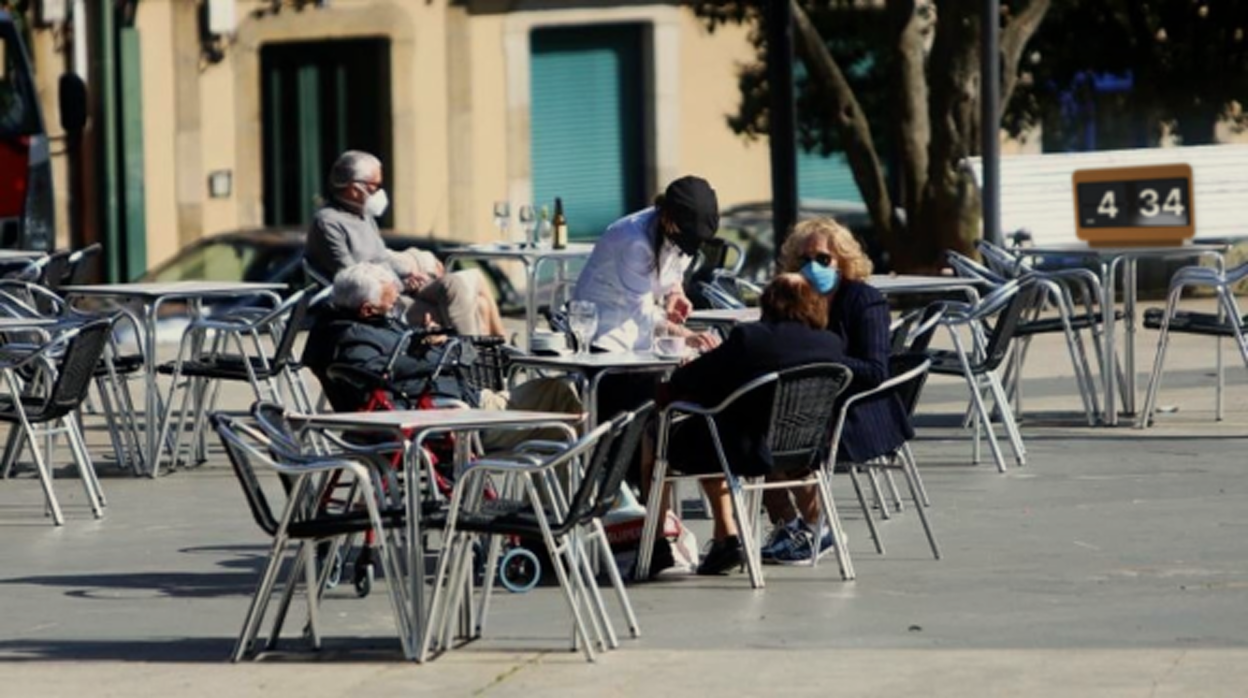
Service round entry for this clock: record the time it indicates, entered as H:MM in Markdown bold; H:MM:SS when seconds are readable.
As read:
**4:34**
